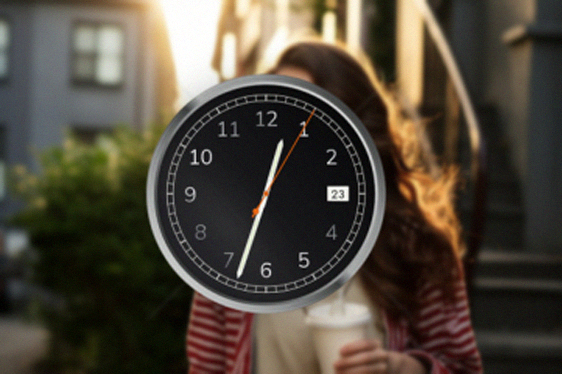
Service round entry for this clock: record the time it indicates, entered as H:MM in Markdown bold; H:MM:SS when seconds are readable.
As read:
**12:33:05**
